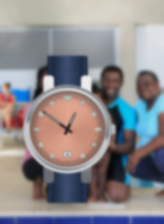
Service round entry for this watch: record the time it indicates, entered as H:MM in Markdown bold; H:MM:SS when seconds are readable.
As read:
**12:51**
